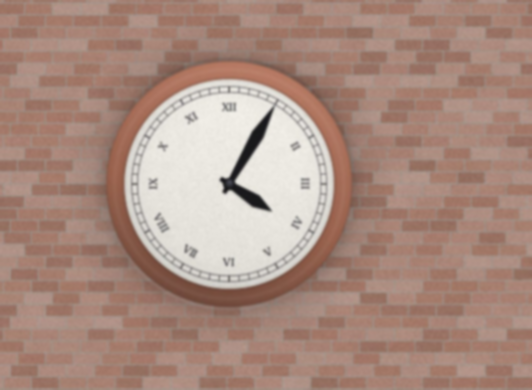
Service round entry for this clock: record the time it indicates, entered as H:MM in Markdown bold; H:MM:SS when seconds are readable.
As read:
**4:05**
